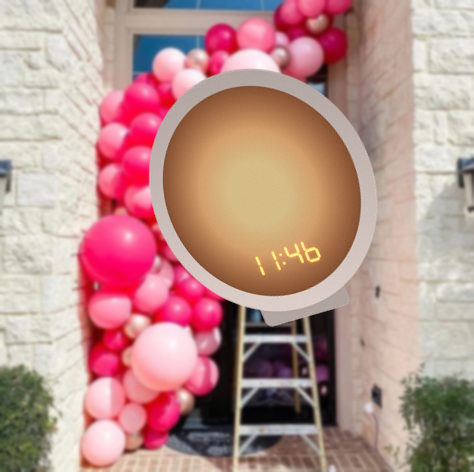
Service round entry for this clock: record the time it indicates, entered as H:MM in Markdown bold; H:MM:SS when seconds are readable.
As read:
**11:46**
